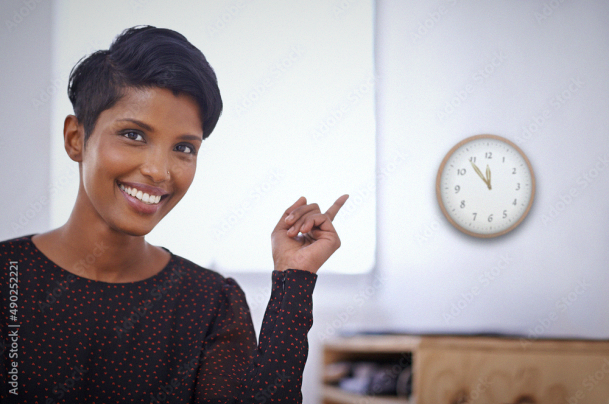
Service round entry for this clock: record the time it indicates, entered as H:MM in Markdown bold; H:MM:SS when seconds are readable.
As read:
**11:54**
